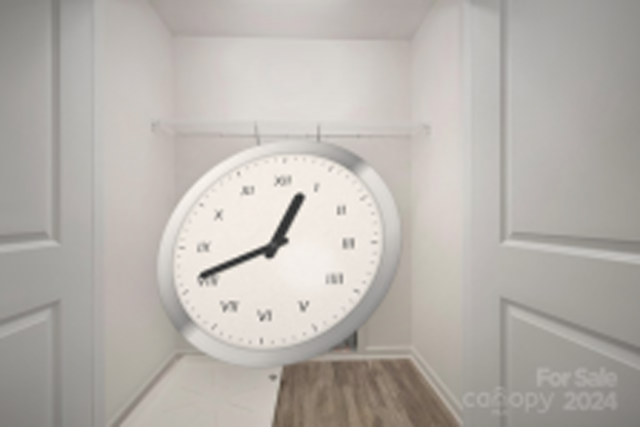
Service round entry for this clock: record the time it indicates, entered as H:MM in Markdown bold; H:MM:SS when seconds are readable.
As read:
**12:41**
